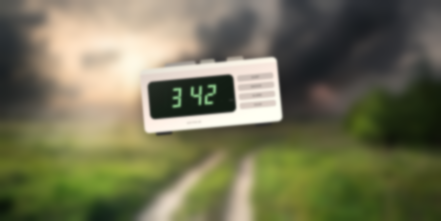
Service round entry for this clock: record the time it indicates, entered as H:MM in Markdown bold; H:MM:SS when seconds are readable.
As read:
**3:42**
